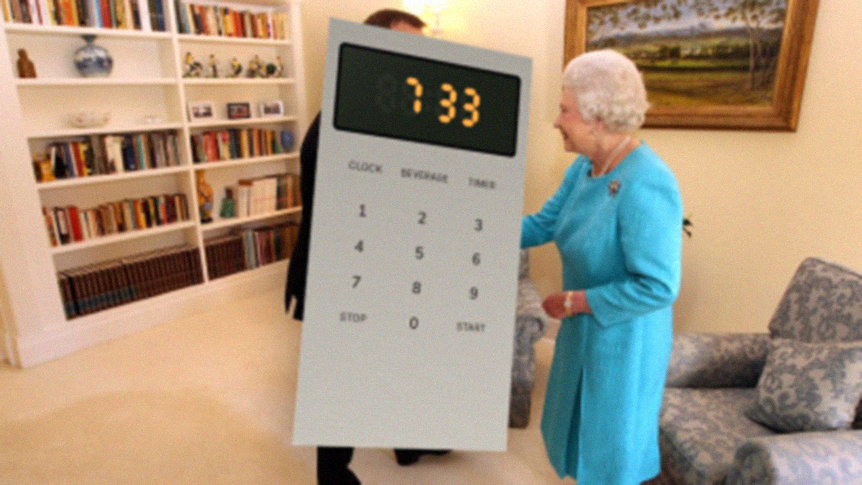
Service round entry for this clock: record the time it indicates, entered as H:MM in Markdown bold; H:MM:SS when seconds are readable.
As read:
**7:33**
